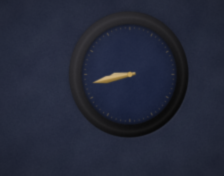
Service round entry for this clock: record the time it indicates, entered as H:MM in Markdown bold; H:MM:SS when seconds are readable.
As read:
**8:43**
